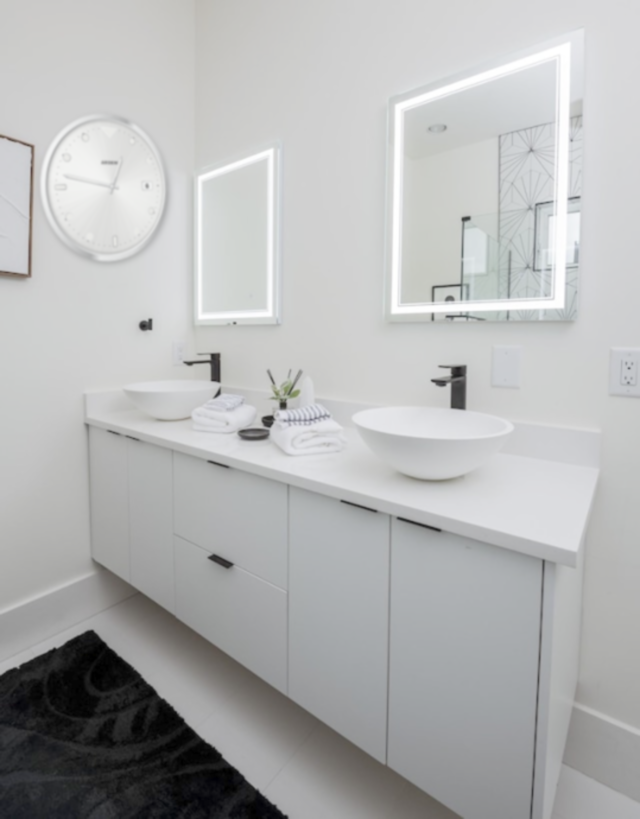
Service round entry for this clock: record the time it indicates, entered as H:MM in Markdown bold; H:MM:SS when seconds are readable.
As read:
**12:47**
